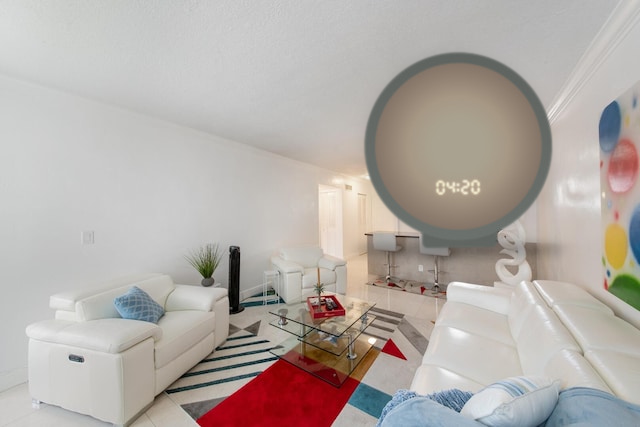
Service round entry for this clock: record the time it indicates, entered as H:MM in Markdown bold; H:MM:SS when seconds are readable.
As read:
**4:20**
